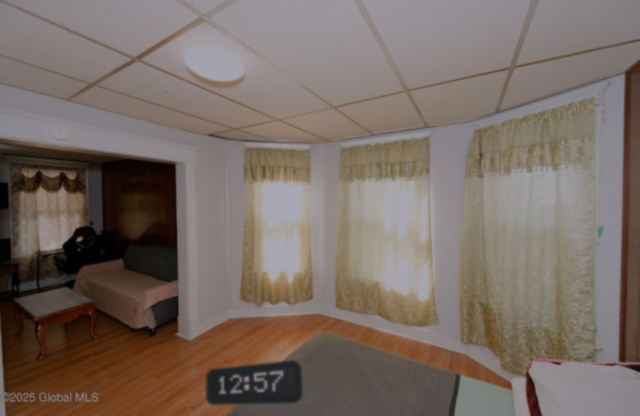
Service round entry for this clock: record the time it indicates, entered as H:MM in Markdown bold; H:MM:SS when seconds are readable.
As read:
**12:57**
